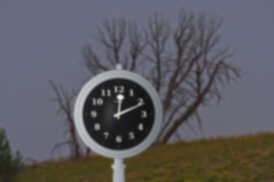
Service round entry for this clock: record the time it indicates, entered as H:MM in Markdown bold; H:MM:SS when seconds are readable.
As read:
**12:11**
